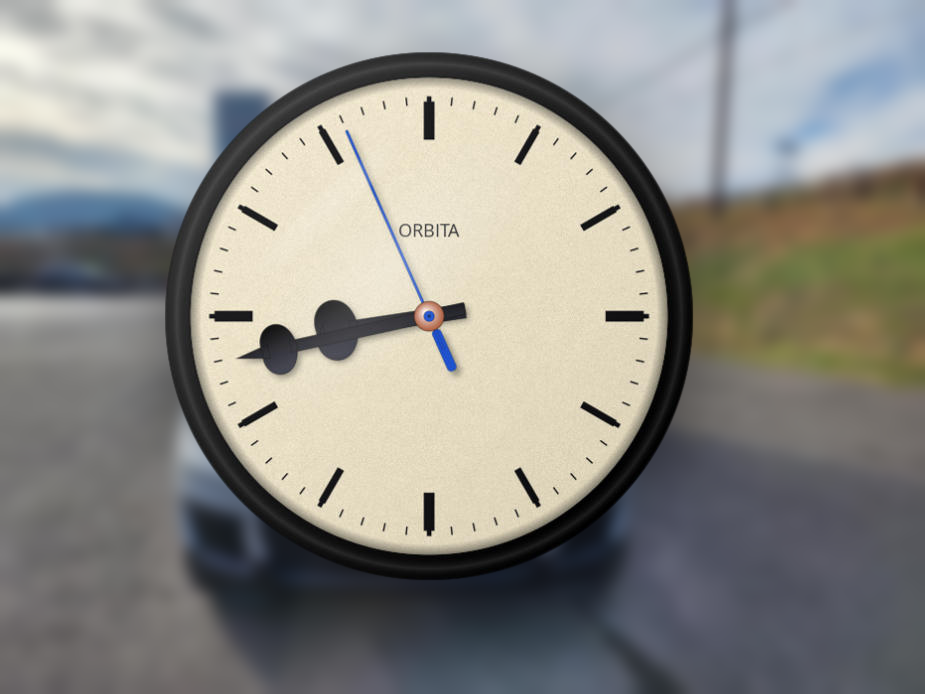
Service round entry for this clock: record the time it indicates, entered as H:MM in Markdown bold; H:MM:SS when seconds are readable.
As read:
**8:42:56**
